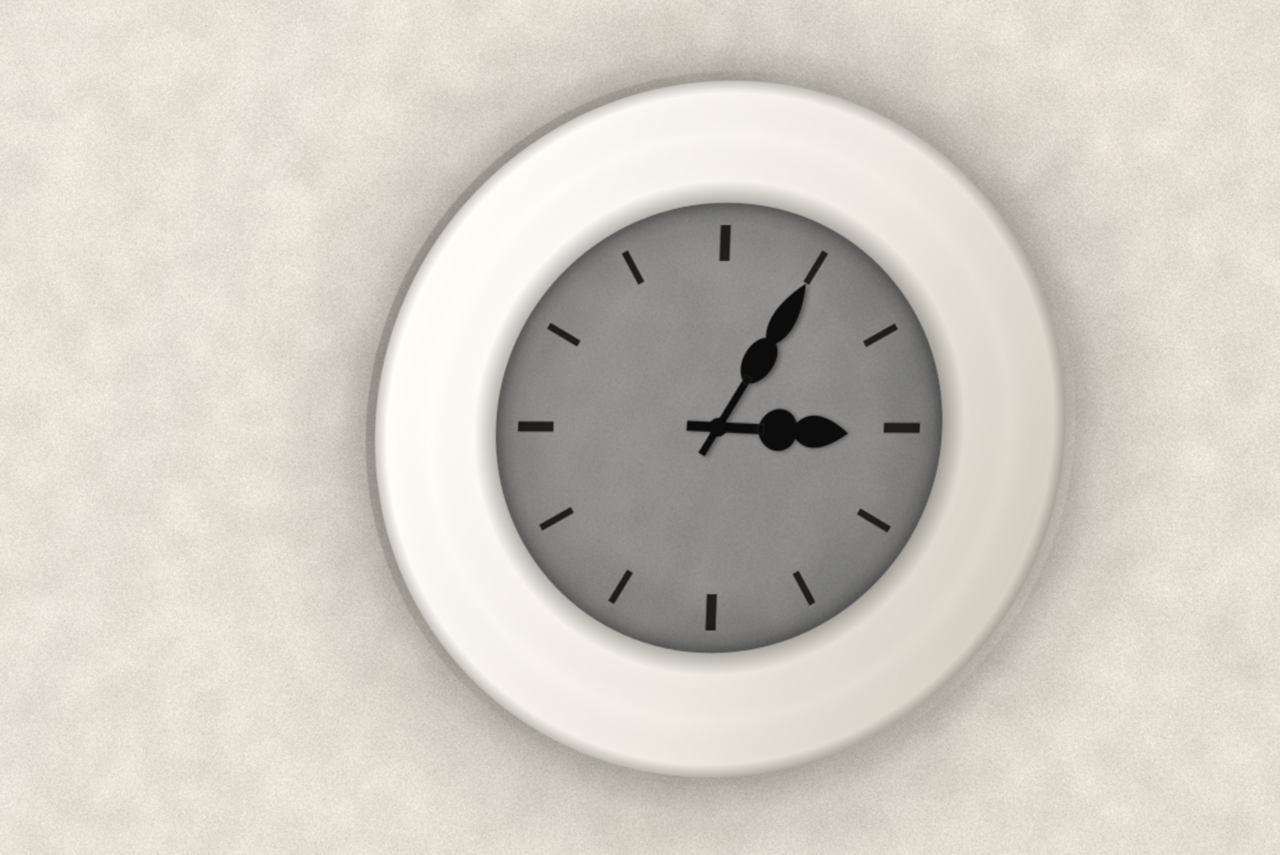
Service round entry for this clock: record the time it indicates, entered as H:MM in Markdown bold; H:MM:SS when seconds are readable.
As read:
**3:05**
